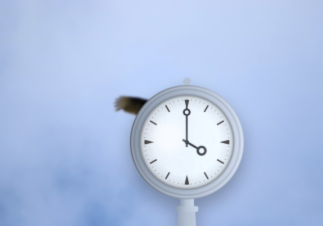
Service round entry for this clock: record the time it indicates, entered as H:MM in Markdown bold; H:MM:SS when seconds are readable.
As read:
**4:00**
